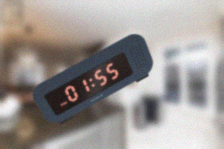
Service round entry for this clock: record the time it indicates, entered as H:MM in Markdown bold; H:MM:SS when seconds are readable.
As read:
**1:55**
